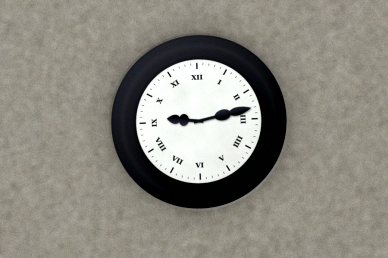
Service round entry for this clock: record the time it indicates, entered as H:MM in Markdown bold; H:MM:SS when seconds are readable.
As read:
**9:13**
